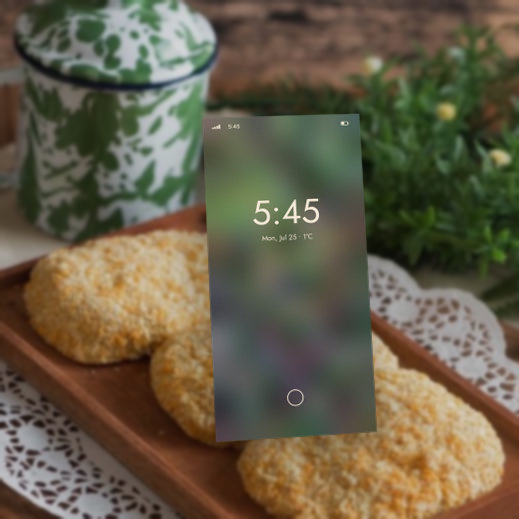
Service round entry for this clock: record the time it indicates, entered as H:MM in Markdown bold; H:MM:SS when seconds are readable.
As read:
**5:45**
